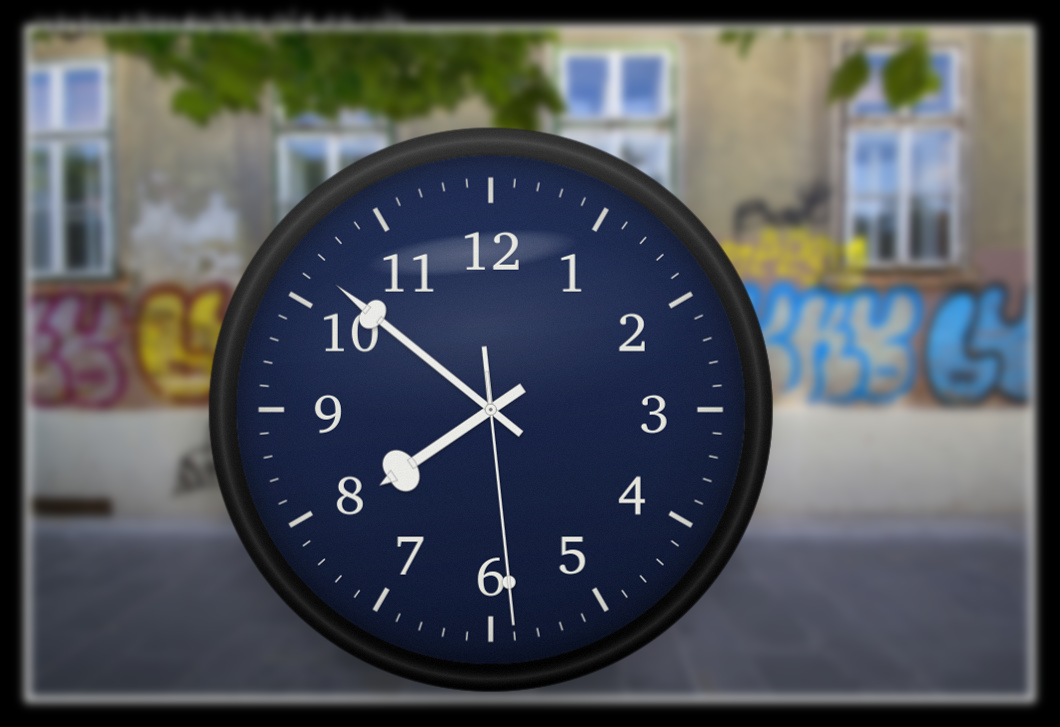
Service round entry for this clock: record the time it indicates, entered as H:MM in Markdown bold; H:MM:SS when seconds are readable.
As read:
**7:51:29**
